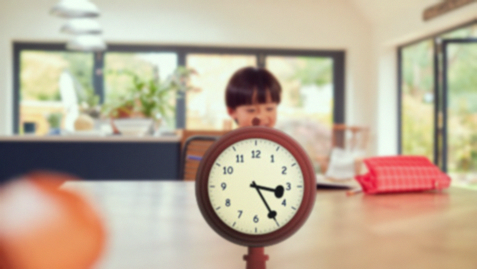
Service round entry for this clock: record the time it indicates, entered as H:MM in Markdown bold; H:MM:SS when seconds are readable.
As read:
**3:25**
